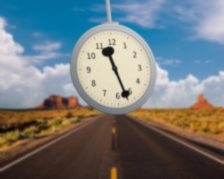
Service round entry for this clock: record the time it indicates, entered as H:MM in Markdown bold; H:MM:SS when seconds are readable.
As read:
**11:27**
